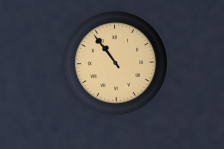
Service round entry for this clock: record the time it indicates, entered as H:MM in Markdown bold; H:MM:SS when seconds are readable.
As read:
**10:54**
